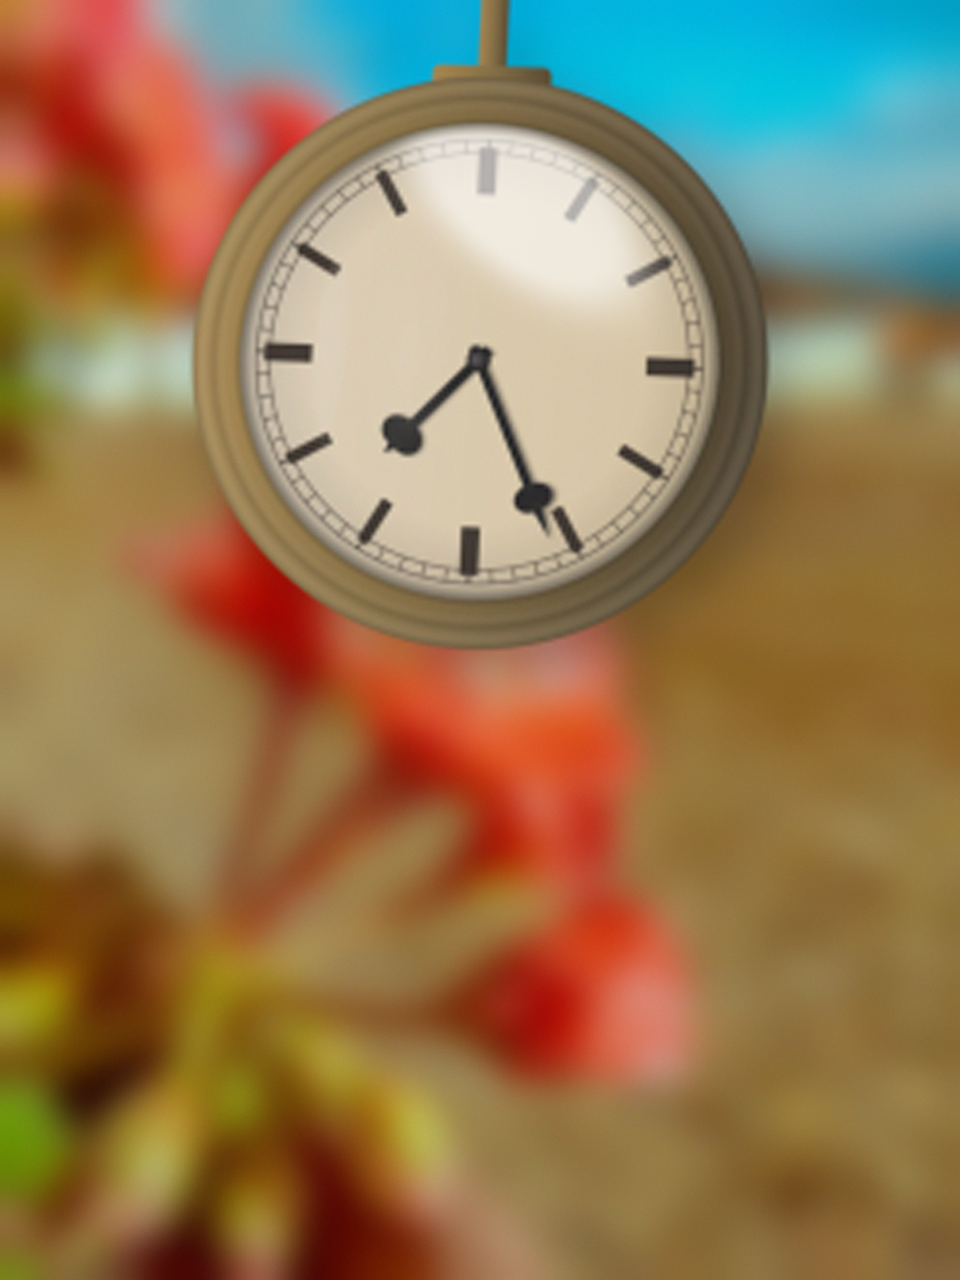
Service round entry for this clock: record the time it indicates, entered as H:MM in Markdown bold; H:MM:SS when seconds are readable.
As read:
**7:26**
